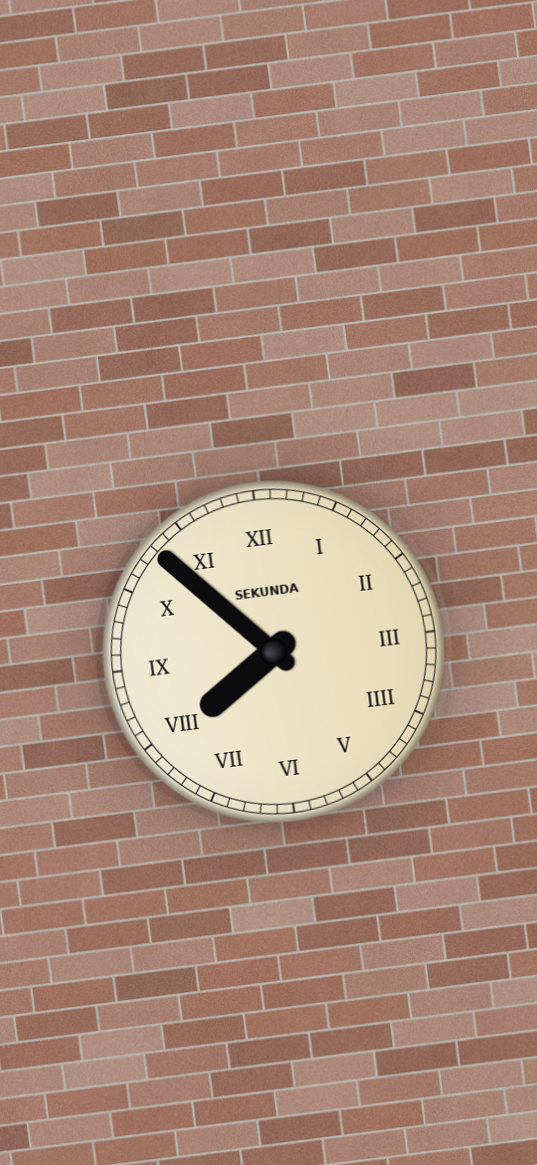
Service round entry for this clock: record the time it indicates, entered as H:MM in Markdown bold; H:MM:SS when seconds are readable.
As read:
**7:53**
